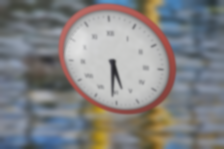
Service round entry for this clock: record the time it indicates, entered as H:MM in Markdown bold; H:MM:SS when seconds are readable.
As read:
**5:31**
